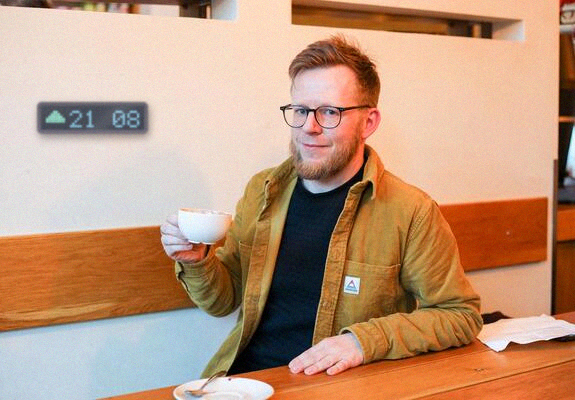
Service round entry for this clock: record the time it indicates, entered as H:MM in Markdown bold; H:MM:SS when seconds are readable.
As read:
**21:08**
